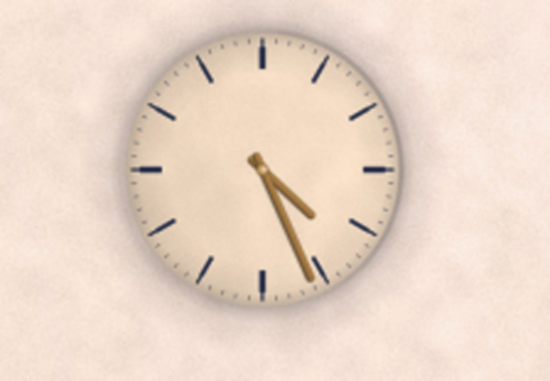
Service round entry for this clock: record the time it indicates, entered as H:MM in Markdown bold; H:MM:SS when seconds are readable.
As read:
**4:26**
